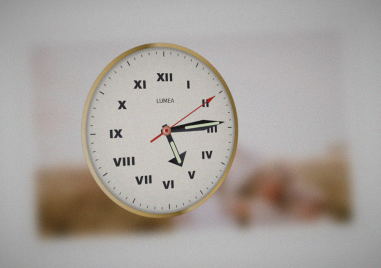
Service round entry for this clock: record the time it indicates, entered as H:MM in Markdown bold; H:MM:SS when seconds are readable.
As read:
**5:14:10**
